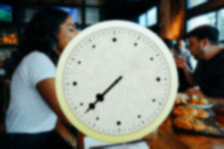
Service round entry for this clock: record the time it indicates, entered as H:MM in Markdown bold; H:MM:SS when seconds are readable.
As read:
**7:38**
